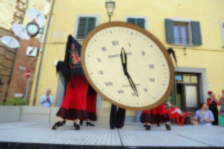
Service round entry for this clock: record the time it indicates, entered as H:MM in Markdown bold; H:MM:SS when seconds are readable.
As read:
**12:29**
